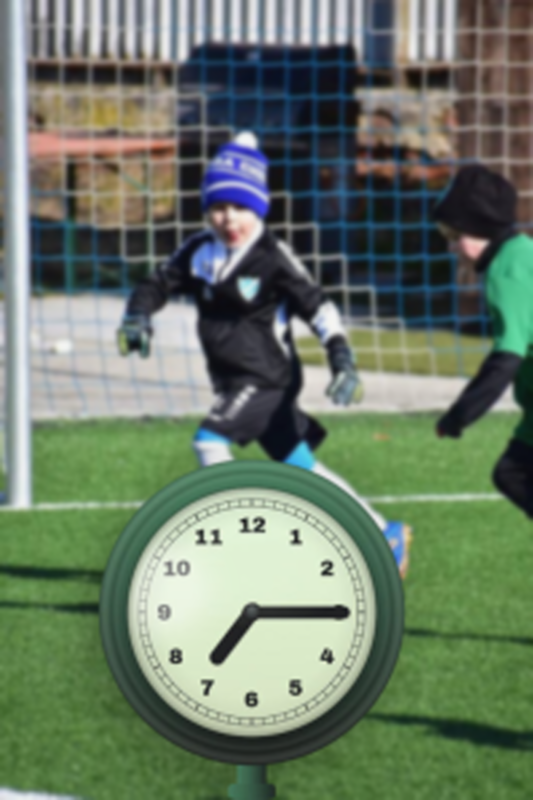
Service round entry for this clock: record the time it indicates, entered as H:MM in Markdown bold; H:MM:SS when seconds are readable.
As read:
**7:15**
